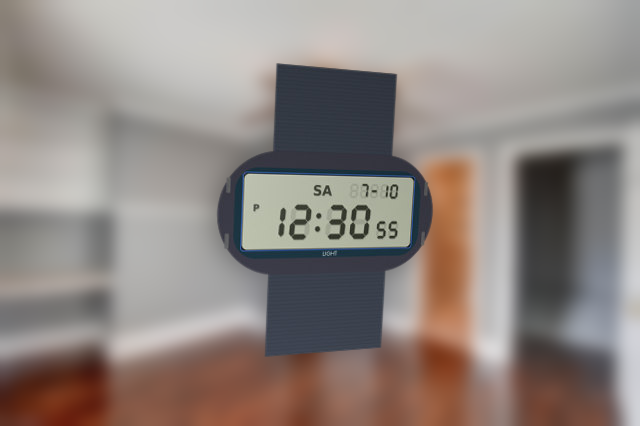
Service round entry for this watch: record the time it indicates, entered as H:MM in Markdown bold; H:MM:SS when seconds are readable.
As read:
**12:30:55**
